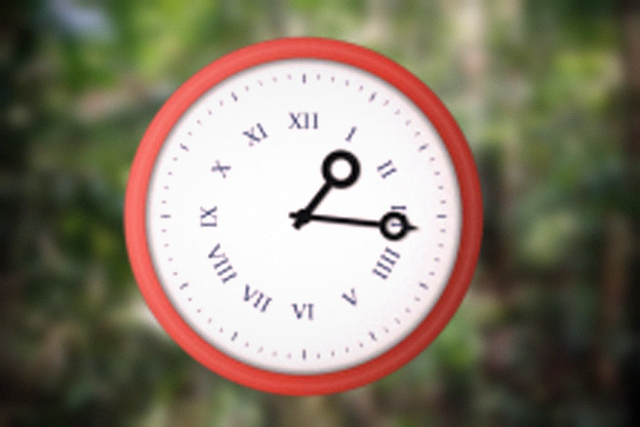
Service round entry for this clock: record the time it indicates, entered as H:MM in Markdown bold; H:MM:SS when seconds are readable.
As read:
**1:16**
